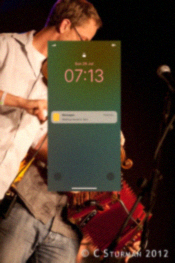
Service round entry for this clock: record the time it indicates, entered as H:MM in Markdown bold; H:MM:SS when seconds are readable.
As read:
**7:13**
